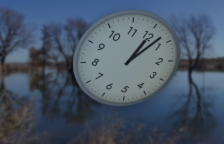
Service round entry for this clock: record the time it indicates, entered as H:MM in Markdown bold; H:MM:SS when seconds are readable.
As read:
**12:03**
